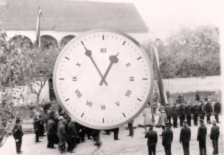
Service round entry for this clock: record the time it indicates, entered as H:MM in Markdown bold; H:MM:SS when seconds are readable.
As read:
**12:55**
